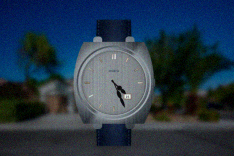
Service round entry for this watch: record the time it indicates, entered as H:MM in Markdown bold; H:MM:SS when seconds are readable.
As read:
**4:26**
